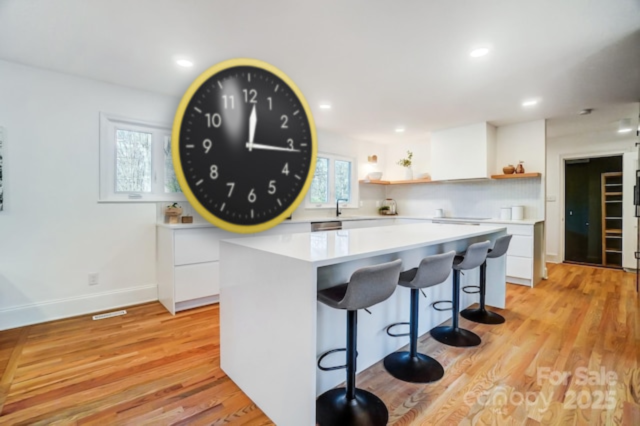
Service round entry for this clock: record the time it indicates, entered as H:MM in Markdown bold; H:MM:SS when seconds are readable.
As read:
**12:16**
